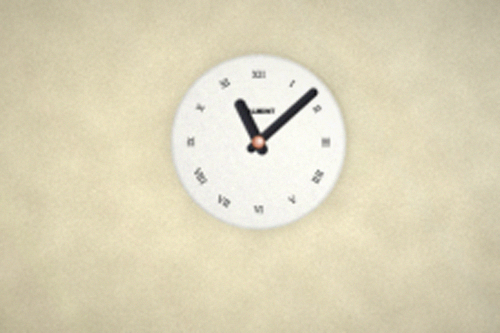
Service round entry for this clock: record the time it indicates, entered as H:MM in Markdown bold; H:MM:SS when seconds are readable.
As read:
**11:08**
